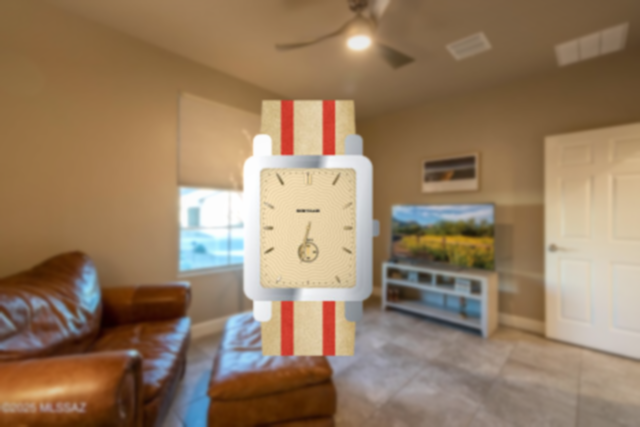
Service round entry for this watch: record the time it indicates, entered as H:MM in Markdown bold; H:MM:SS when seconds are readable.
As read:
**6:32**
